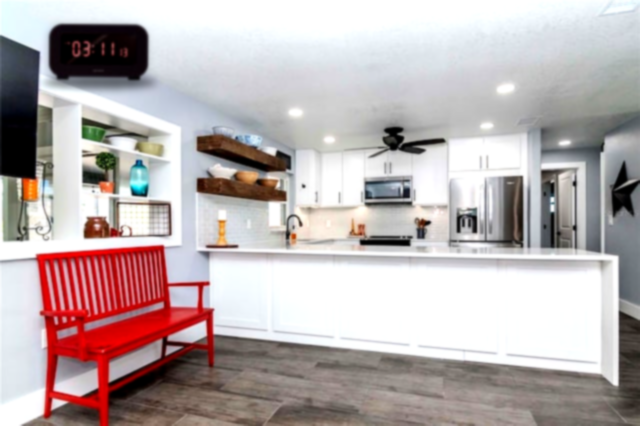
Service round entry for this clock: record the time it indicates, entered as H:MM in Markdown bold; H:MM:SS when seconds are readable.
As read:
**3:11**
